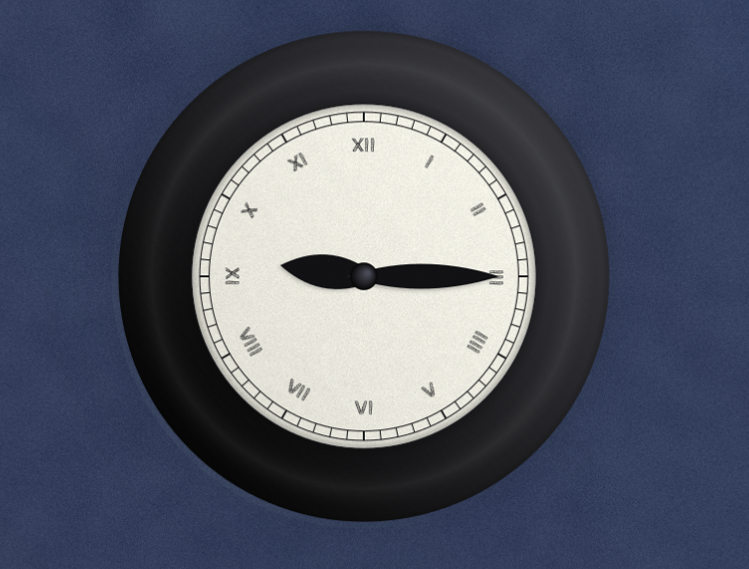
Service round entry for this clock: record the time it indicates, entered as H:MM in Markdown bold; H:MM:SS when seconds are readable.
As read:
**9:15**
